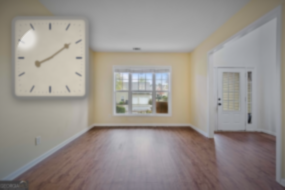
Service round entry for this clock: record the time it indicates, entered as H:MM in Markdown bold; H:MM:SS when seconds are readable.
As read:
**8:09**
